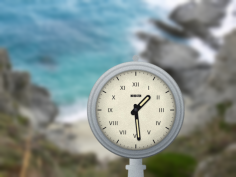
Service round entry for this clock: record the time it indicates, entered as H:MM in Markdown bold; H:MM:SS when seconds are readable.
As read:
**1:29**
